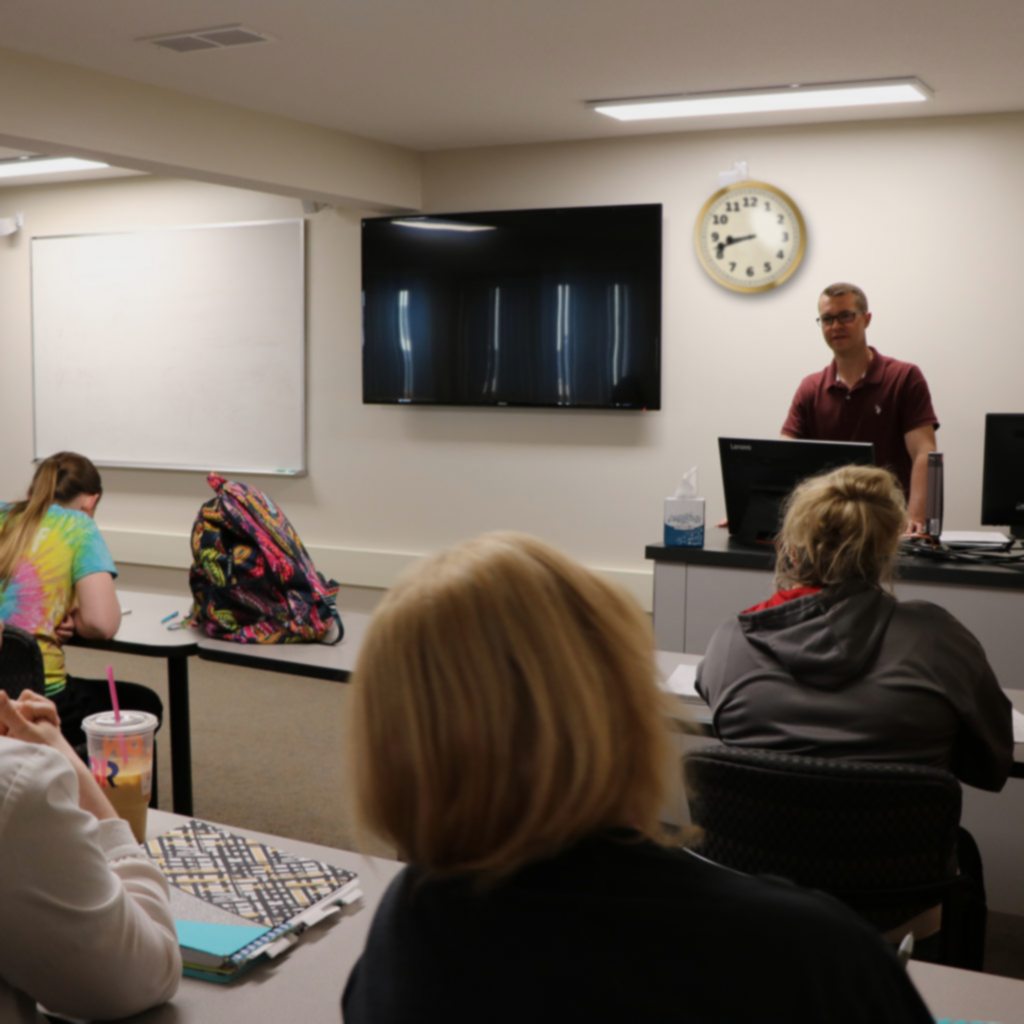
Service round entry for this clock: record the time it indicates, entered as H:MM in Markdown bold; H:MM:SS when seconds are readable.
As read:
**8:42**
